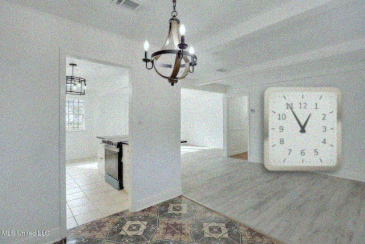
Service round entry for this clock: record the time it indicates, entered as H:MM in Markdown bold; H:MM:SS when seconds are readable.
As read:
**12:55**
